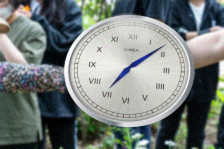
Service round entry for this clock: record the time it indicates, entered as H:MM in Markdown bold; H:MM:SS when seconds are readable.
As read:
**7:08**
